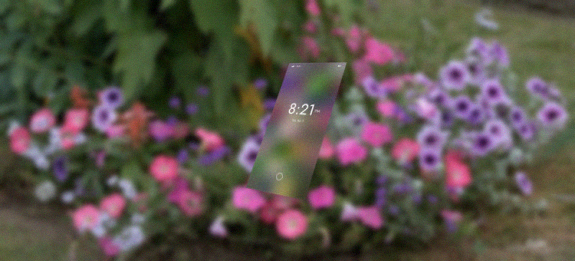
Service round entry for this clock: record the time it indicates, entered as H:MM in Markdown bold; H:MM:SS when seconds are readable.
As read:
**8:21**
